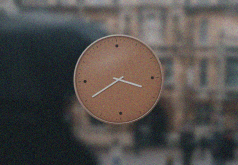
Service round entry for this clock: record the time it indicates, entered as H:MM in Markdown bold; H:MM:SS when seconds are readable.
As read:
**3:40**
